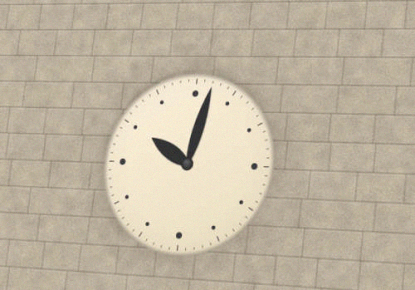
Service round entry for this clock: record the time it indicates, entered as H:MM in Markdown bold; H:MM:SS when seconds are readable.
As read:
**10:02**
